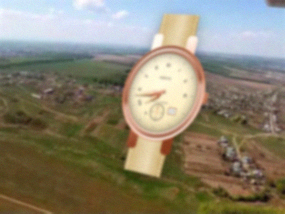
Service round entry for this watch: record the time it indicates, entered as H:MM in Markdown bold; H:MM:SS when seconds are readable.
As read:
**7:43**
